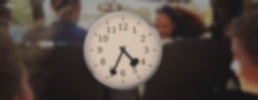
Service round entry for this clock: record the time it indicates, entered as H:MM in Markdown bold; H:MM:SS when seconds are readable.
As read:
**4:34**
